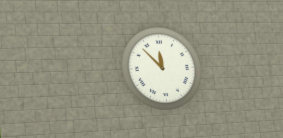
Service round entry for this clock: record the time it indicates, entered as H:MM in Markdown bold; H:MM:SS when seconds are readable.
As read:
**11:53**
